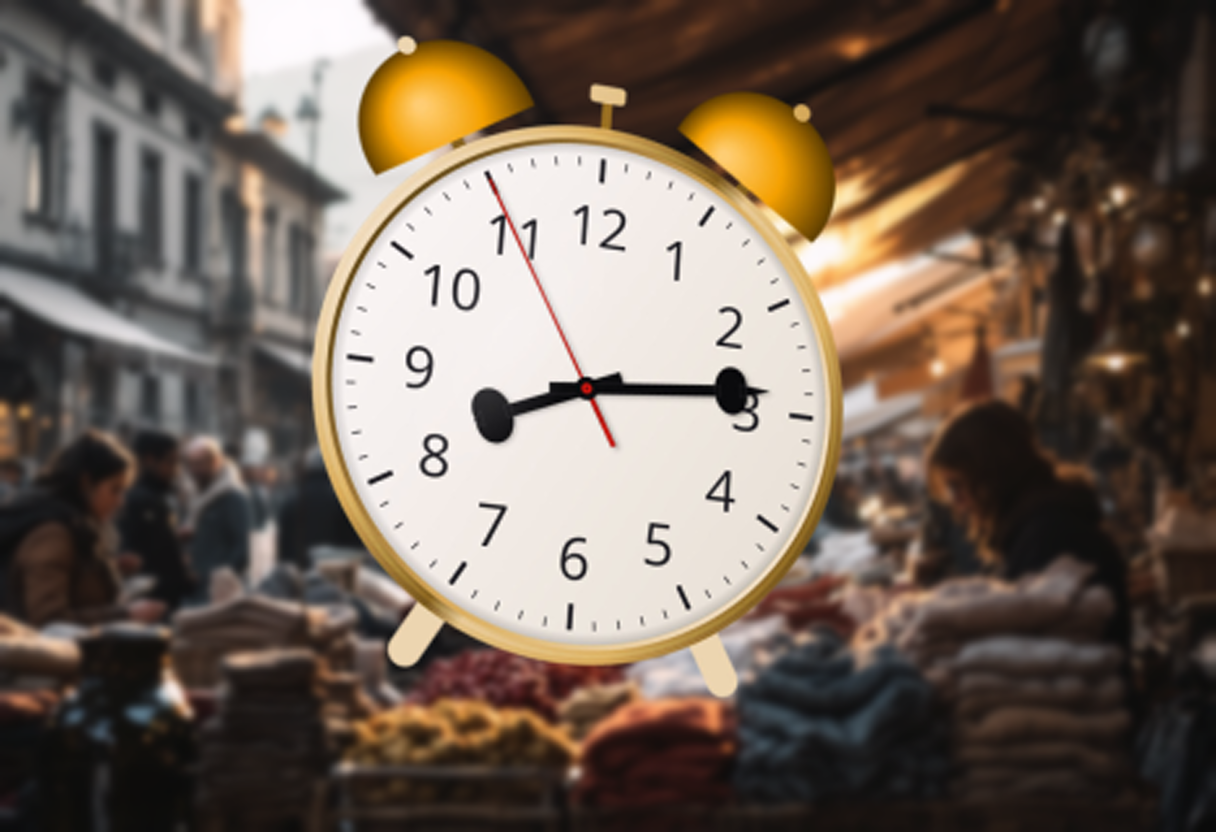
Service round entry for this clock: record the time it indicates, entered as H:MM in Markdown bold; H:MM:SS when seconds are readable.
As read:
**8:13:55**
